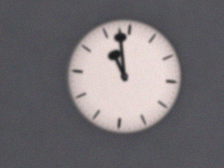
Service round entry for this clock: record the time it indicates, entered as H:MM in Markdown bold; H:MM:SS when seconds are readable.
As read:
**10:58**
